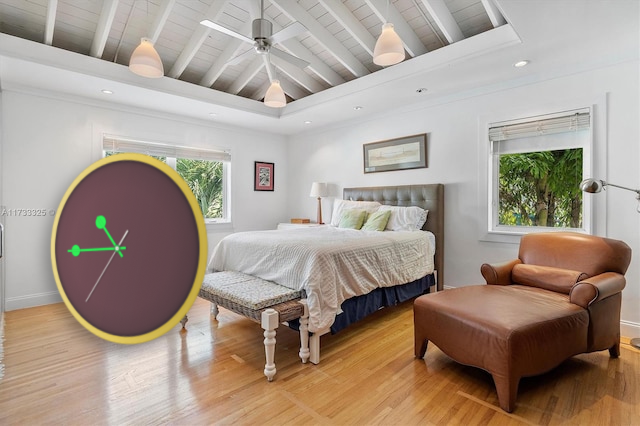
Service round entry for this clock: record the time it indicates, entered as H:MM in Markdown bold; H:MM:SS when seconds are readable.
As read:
**10:44:36**
